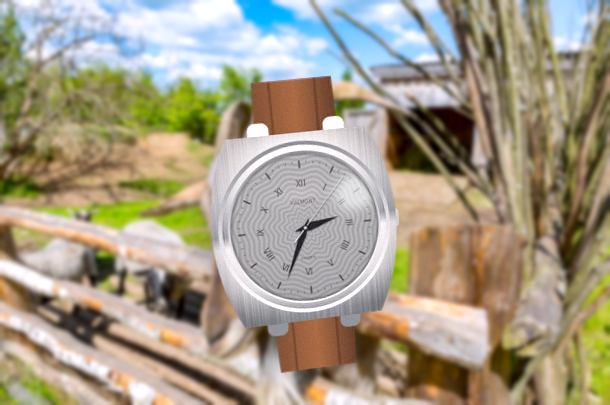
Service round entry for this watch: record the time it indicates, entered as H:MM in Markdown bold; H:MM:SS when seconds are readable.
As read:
**2:34:07**
